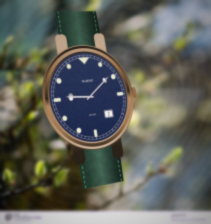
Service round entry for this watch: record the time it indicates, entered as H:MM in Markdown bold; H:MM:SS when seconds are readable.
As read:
**9:09**
